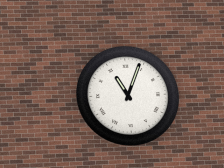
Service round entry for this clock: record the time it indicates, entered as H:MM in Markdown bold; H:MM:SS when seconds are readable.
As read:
**11:04**
